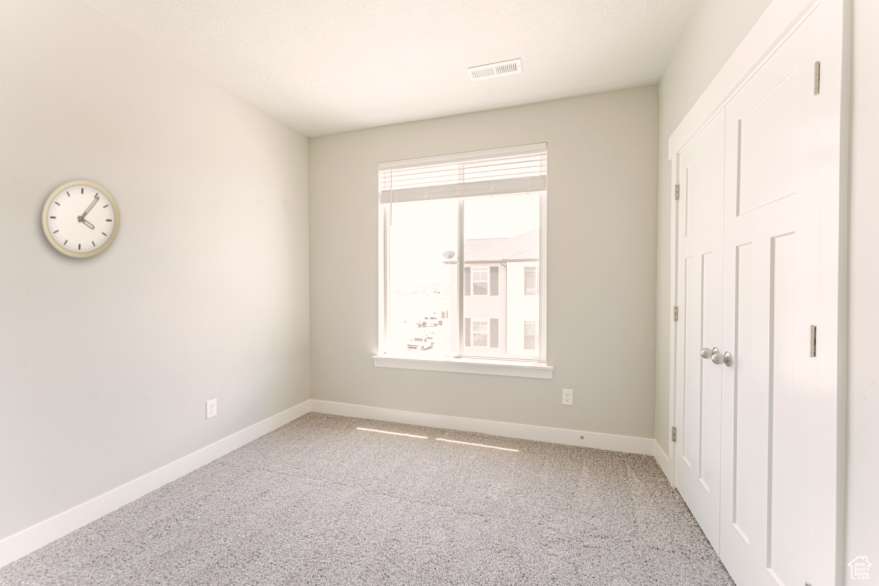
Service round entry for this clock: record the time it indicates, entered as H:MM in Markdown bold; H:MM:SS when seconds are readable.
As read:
**4:06**
